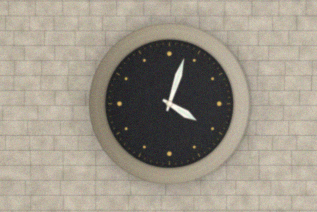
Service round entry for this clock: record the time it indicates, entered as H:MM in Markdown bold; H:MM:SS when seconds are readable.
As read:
**4:03**
